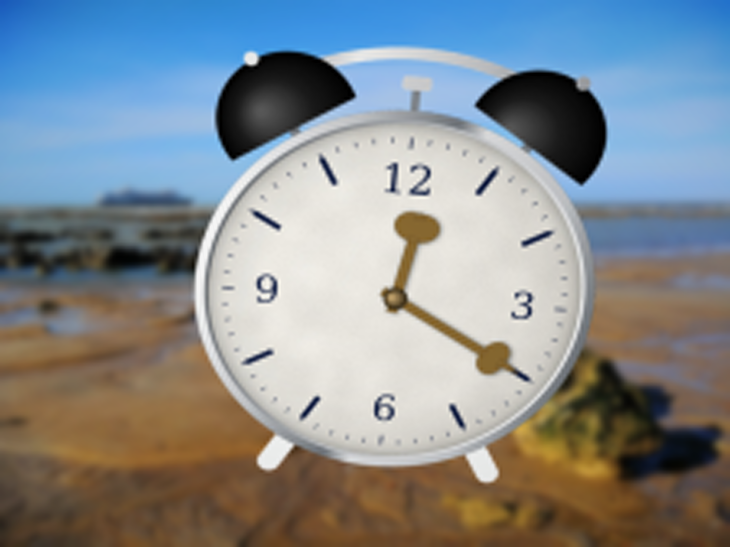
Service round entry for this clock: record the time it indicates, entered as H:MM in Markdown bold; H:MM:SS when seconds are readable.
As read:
**12:20**
